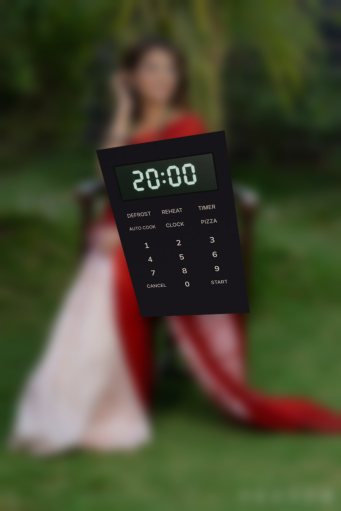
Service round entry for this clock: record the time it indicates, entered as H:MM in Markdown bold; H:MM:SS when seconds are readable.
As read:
**20:00**
